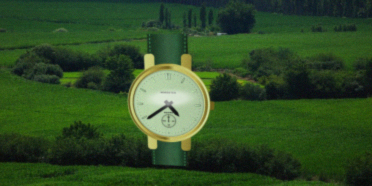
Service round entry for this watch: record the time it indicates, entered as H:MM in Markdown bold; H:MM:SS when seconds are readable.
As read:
**4:39**
